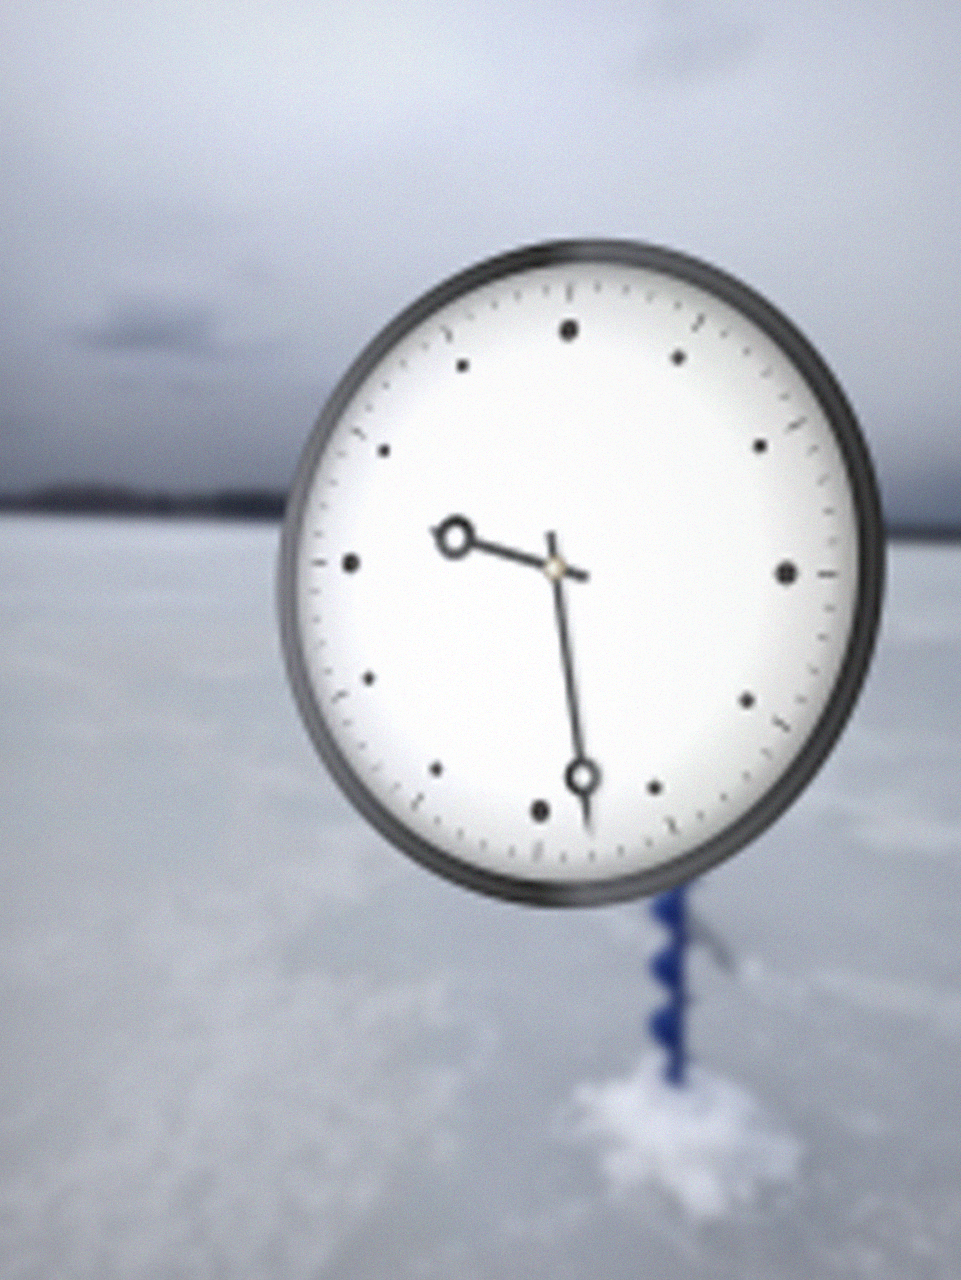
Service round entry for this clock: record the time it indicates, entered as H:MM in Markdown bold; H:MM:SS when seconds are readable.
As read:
**9:28**
